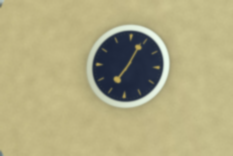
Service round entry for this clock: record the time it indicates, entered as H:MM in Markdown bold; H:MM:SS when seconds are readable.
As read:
**7:04**
